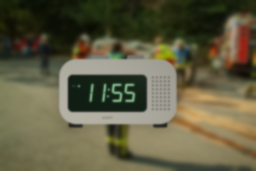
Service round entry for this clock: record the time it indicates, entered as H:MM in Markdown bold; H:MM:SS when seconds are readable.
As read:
**11:55**
